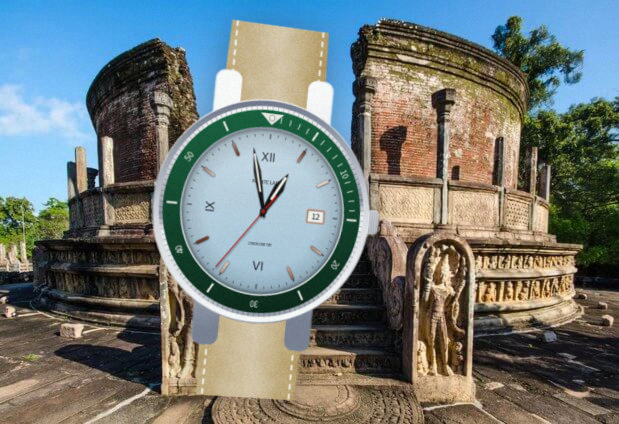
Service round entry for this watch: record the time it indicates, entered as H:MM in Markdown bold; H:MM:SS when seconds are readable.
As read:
**12:57:36**
